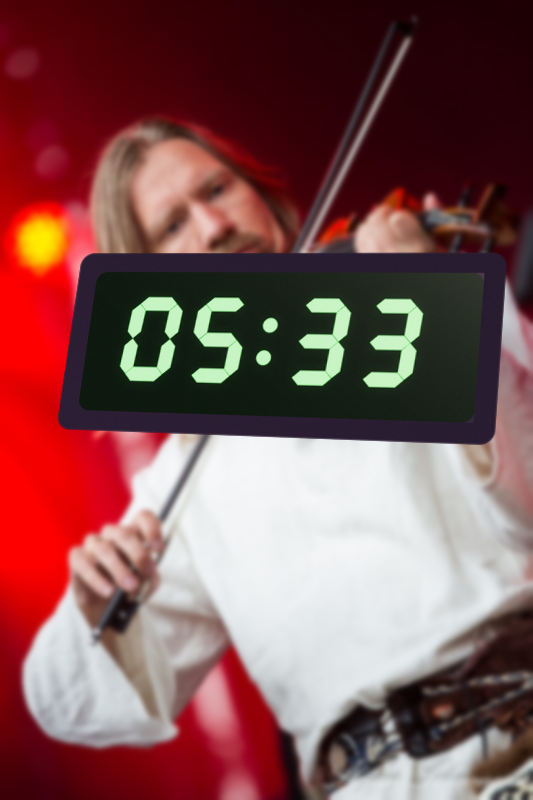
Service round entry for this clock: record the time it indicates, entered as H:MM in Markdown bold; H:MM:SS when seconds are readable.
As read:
**5:33**
